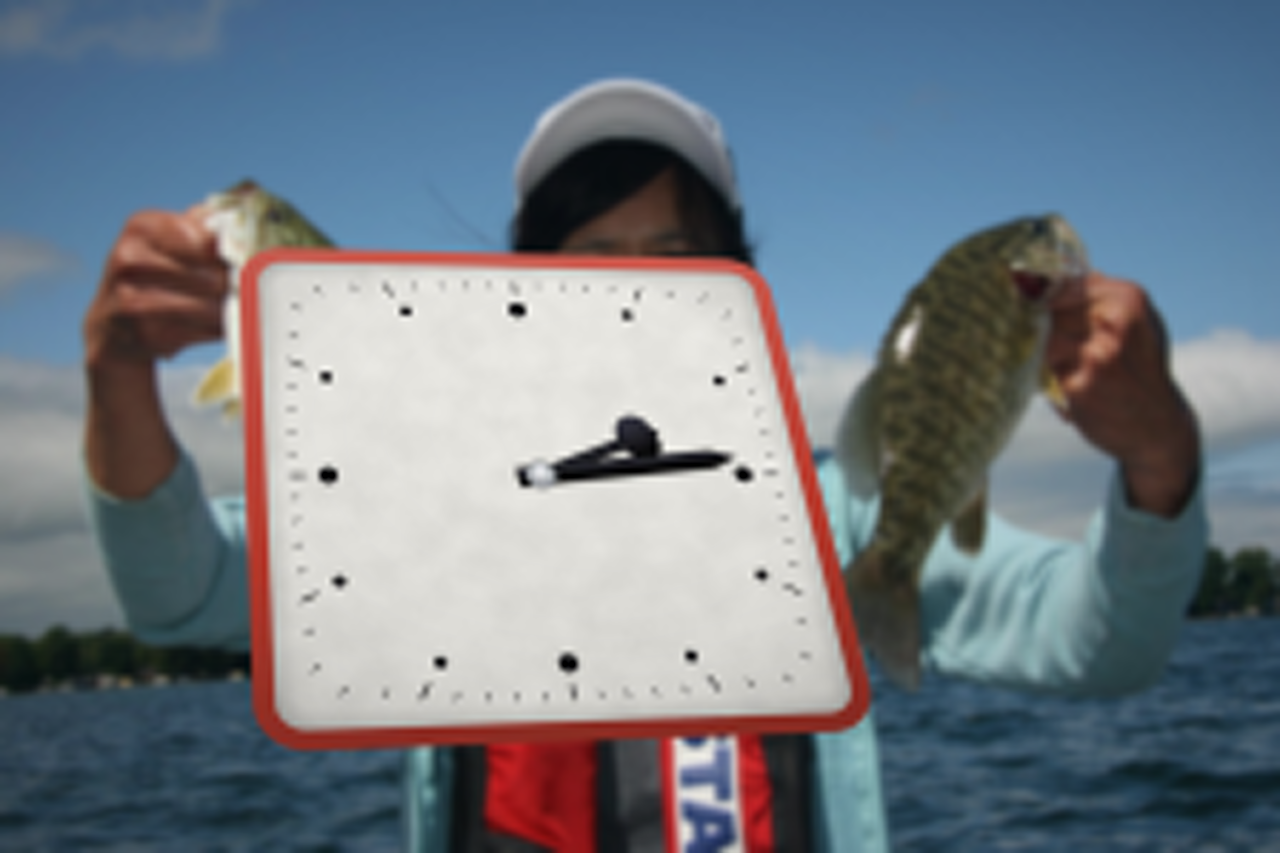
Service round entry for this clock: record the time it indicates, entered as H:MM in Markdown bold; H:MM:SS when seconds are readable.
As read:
**2:14**
